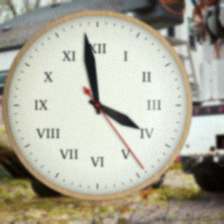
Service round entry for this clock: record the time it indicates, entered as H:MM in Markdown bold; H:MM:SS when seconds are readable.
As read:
**3:58:24**
